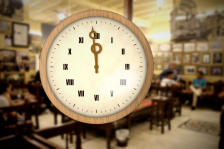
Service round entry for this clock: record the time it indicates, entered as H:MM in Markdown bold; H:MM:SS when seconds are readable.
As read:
**11:59**
